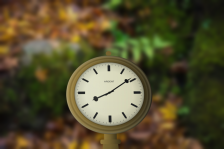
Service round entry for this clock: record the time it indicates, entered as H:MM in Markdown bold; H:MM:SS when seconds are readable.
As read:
**8:09**
